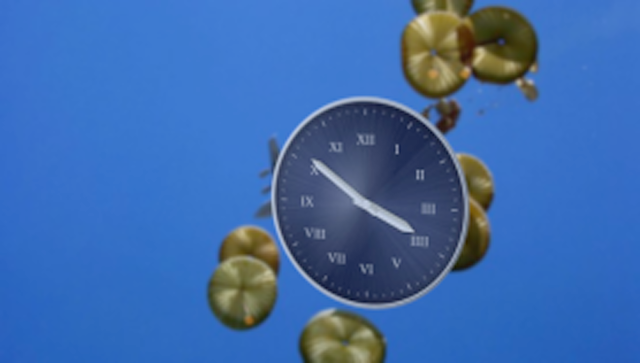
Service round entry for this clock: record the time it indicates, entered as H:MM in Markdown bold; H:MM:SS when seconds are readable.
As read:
**3:51**
